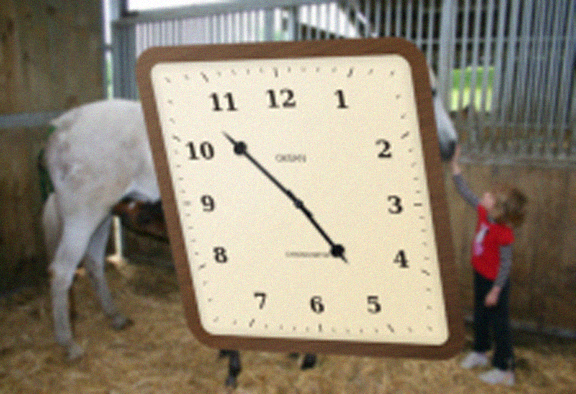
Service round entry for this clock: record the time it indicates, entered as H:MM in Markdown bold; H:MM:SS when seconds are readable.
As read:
**4:53**
